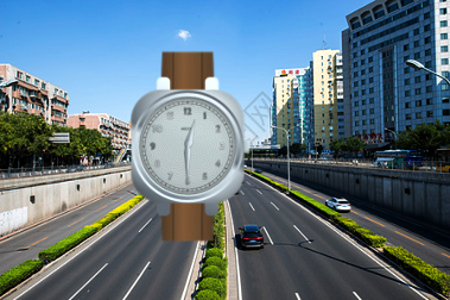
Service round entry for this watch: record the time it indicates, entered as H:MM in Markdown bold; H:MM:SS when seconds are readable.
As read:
**12:30**
